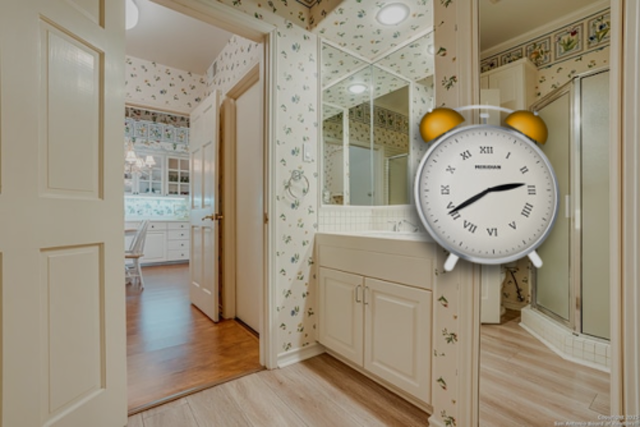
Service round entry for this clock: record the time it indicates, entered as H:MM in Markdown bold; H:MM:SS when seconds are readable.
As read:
**2:40**
